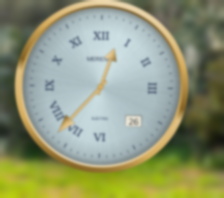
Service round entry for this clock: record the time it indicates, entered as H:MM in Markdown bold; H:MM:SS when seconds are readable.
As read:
**12:37**
